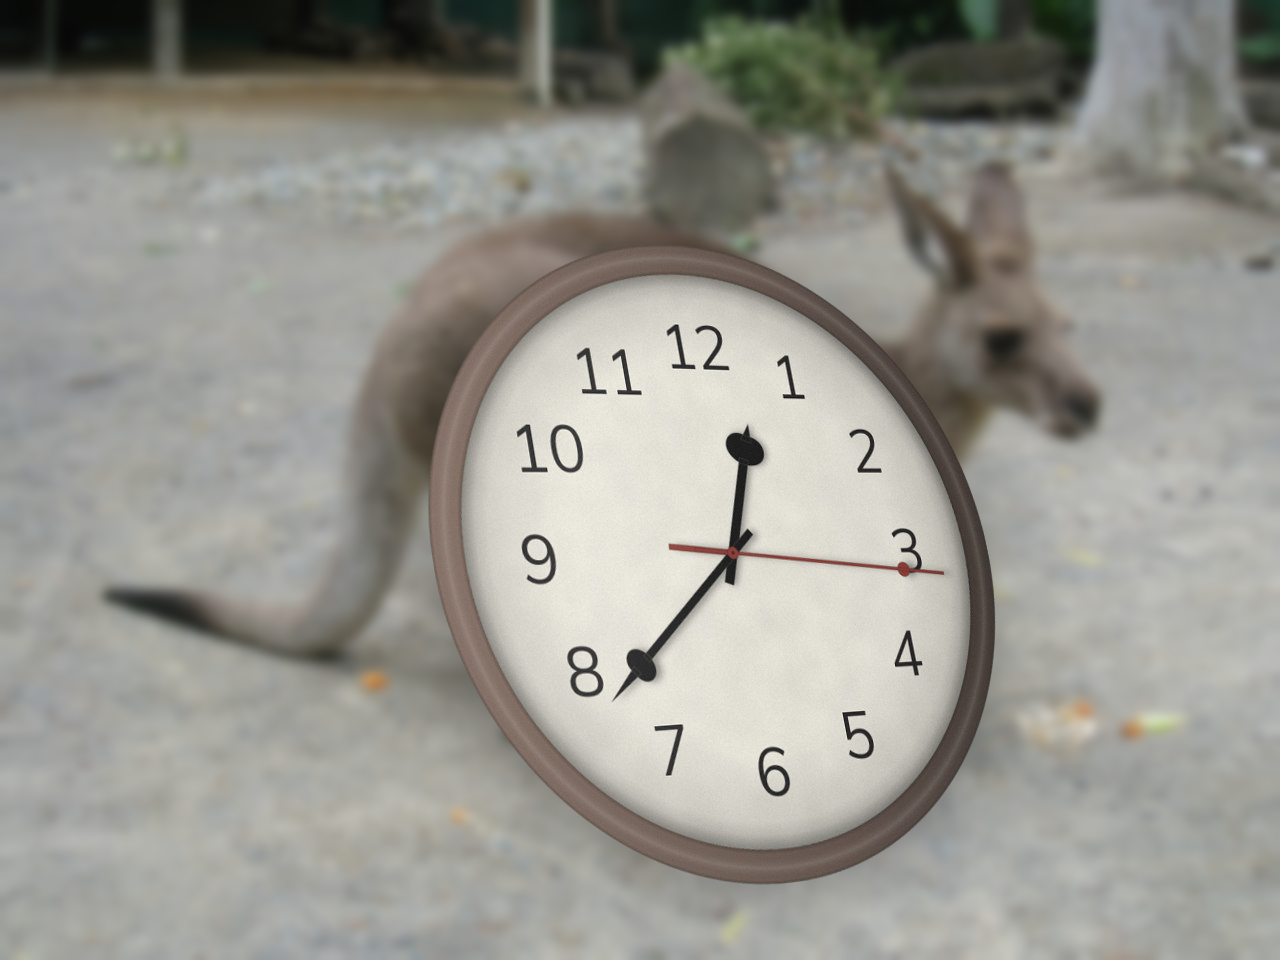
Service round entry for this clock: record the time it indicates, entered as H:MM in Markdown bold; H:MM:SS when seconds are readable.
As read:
**12:38:16**
